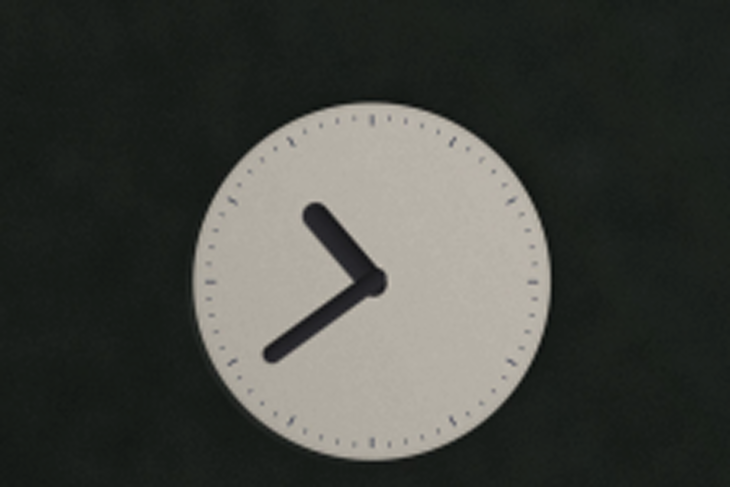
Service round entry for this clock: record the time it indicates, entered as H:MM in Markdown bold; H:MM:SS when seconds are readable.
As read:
**10:39**
